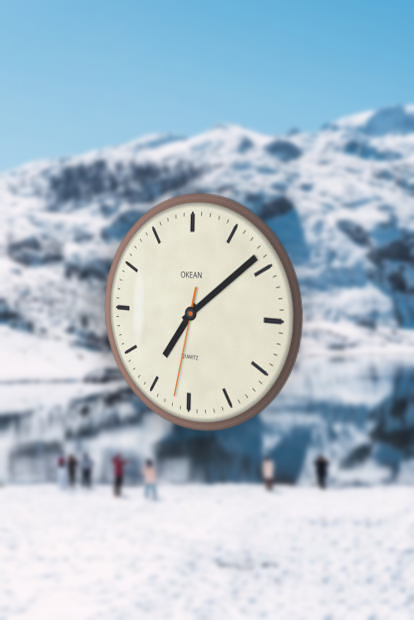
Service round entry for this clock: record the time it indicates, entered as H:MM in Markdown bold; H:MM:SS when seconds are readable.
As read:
**7:08:32**
